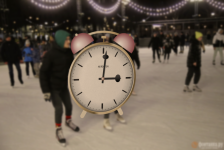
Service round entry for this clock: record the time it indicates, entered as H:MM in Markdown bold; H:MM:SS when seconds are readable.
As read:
**3:01**
